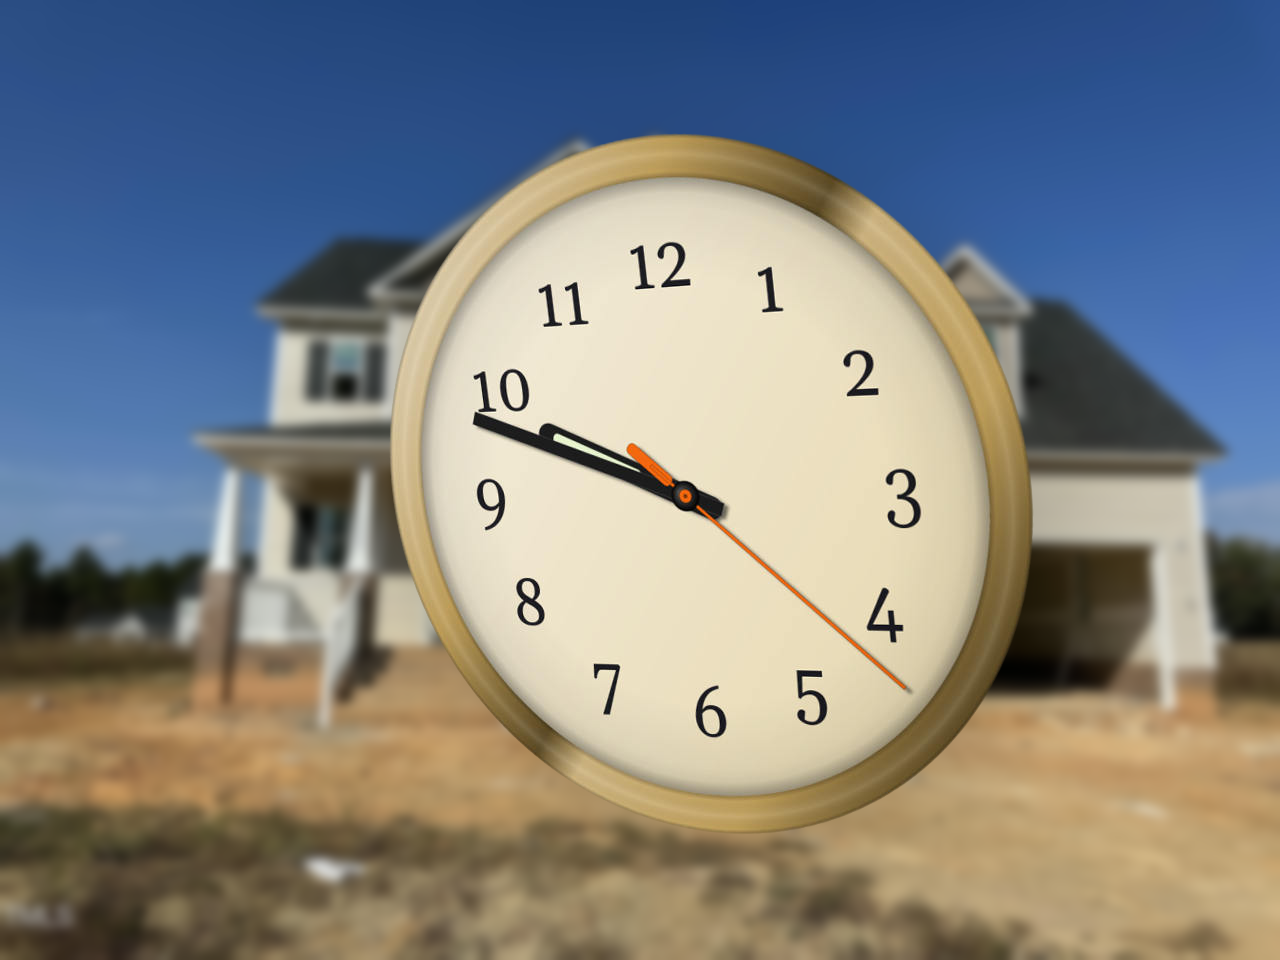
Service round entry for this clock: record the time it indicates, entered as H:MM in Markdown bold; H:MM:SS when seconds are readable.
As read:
**9:48:22**
